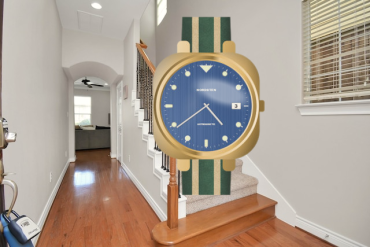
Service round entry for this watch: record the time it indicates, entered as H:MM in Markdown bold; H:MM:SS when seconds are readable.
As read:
**4:39**
